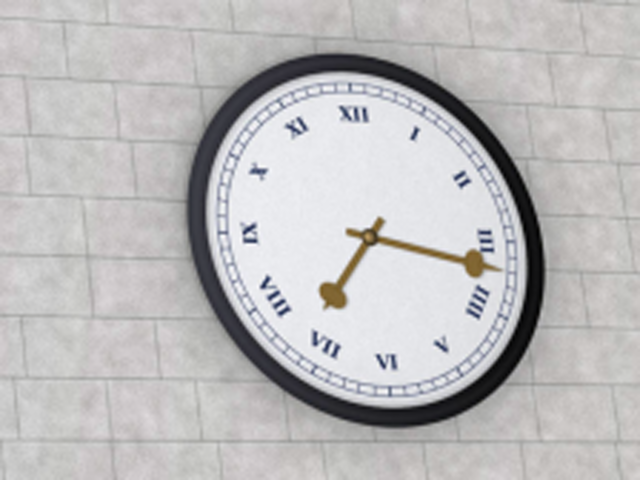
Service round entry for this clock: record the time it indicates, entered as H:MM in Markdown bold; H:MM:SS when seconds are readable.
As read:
**7:17**
